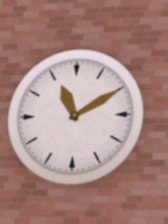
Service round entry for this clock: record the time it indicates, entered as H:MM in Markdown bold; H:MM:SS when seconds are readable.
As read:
**11:10**
